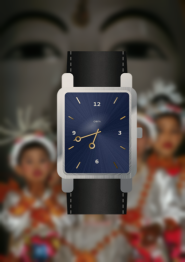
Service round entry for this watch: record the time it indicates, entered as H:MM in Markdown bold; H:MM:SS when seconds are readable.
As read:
**6:42**
